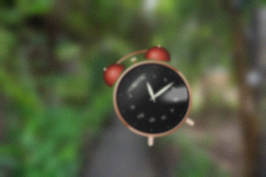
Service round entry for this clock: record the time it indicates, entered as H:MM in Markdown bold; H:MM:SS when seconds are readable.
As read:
**12:13**
